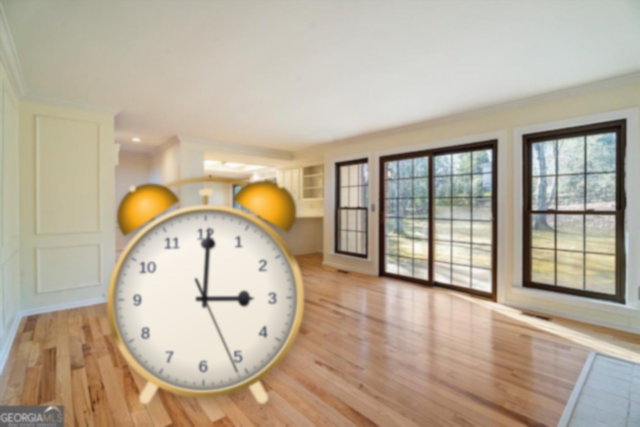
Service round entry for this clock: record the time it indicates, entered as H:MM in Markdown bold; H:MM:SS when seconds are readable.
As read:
**3:00:26**
